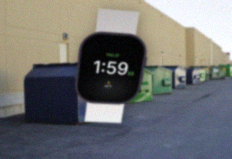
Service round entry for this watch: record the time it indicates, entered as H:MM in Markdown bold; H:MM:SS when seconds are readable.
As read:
**1:59**
